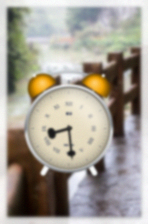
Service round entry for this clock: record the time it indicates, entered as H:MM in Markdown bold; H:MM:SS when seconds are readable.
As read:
**8:29**
